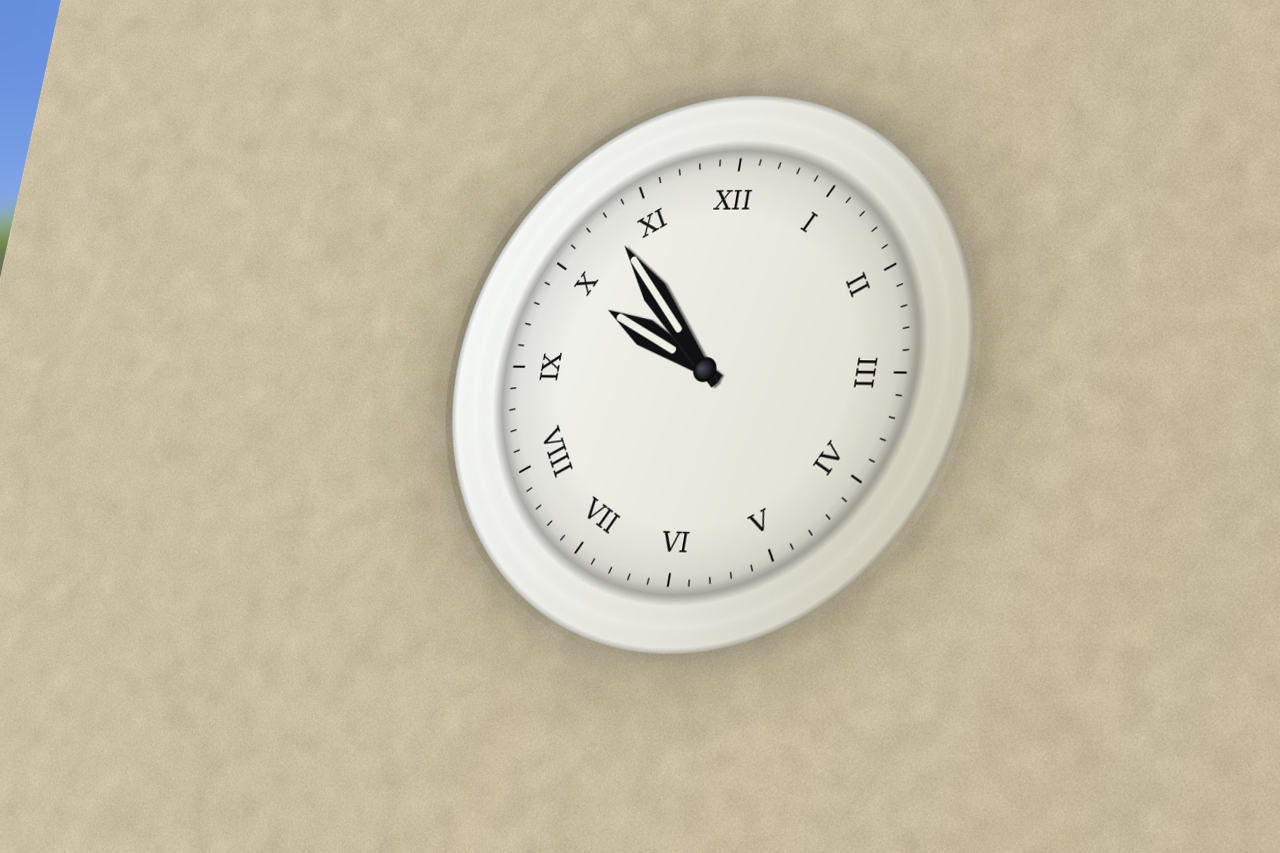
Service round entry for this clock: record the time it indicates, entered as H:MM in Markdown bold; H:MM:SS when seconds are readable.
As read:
**9:53**
